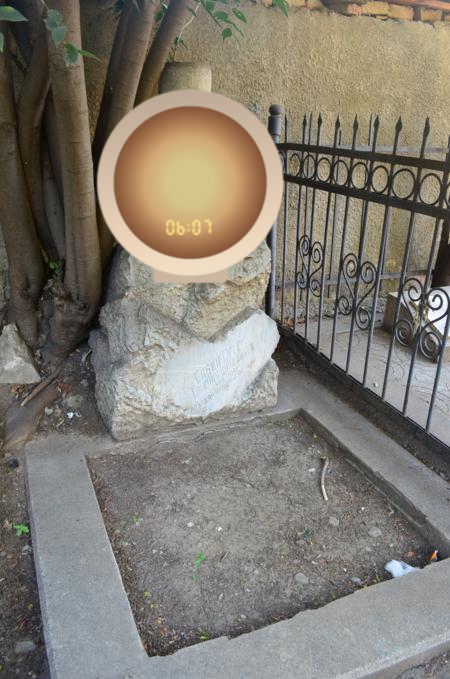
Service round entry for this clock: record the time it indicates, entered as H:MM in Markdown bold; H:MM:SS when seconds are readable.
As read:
**6:07**
